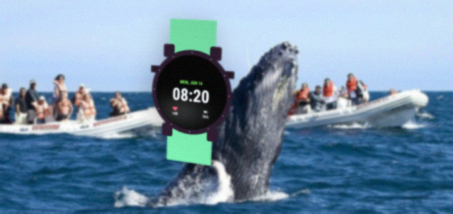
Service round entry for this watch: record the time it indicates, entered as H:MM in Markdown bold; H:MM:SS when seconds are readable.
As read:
**8:20**
